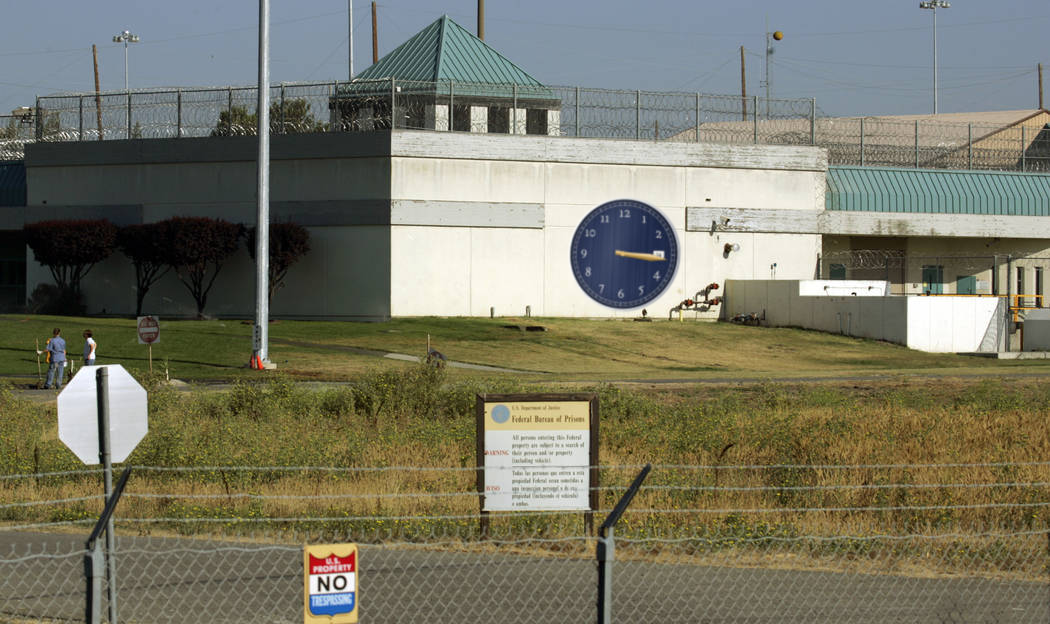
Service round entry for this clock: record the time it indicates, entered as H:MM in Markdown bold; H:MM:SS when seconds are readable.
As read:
**3:16**
